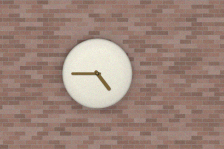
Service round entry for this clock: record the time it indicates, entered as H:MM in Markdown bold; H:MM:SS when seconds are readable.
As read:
**4:45**
